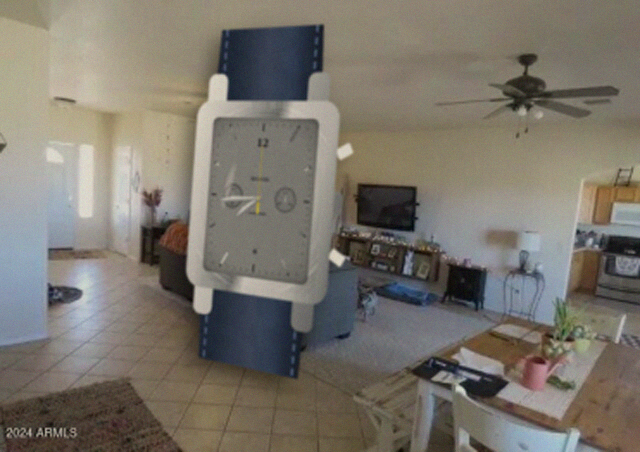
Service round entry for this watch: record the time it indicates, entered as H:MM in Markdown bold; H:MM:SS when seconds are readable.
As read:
**7:44**
